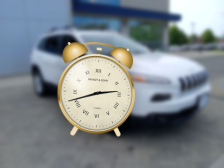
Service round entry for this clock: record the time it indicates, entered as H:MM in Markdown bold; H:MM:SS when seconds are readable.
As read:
**2:42**
